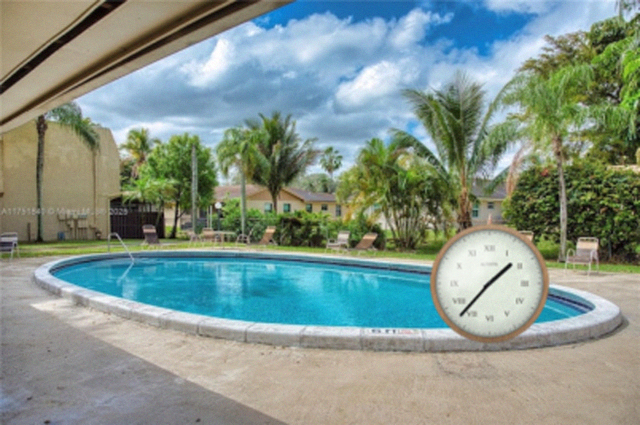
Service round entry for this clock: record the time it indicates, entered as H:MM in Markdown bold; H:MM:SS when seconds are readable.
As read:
**1:37**
